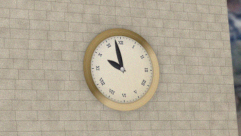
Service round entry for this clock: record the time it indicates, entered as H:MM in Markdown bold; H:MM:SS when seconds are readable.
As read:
**9:58**
